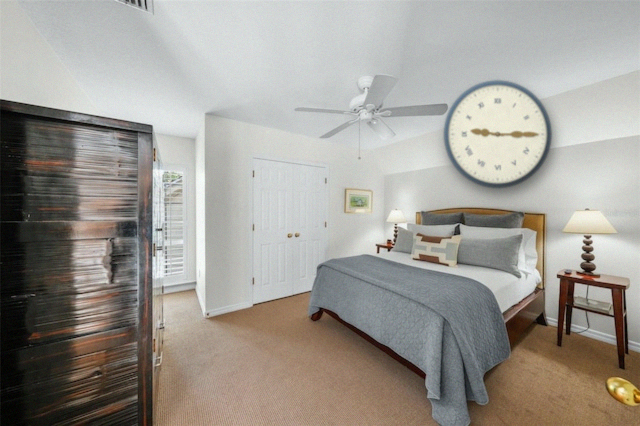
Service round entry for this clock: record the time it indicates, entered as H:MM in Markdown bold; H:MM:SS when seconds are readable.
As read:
**9:15**
